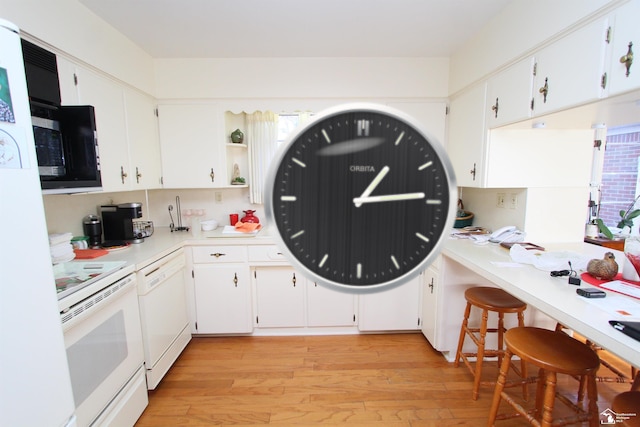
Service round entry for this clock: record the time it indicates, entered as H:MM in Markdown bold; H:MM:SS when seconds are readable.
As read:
**1:14**
